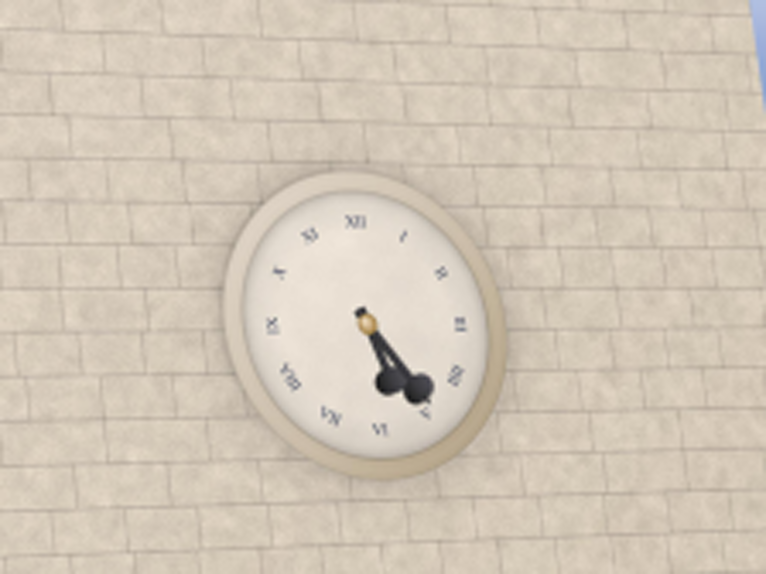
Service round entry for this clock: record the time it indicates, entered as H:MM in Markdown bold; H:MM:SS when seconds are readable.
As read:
**5:24**
